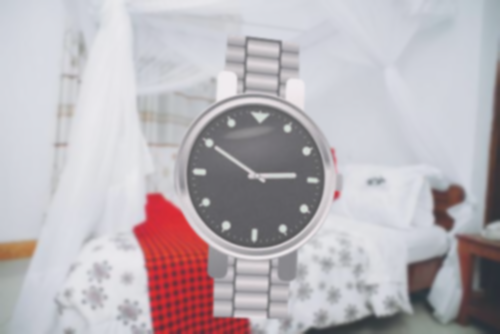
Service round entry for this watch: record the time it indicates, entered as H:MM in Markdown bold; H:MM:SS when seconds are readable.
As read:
**2:50**
